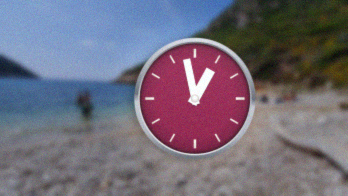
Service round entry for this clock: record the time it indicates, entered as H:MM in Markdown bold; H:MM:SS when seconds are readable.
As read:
**12:58**
